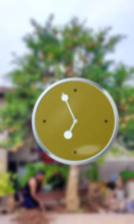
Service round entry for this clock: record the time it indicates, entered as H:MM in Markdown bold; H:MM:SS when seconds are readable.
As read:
**6:56**
